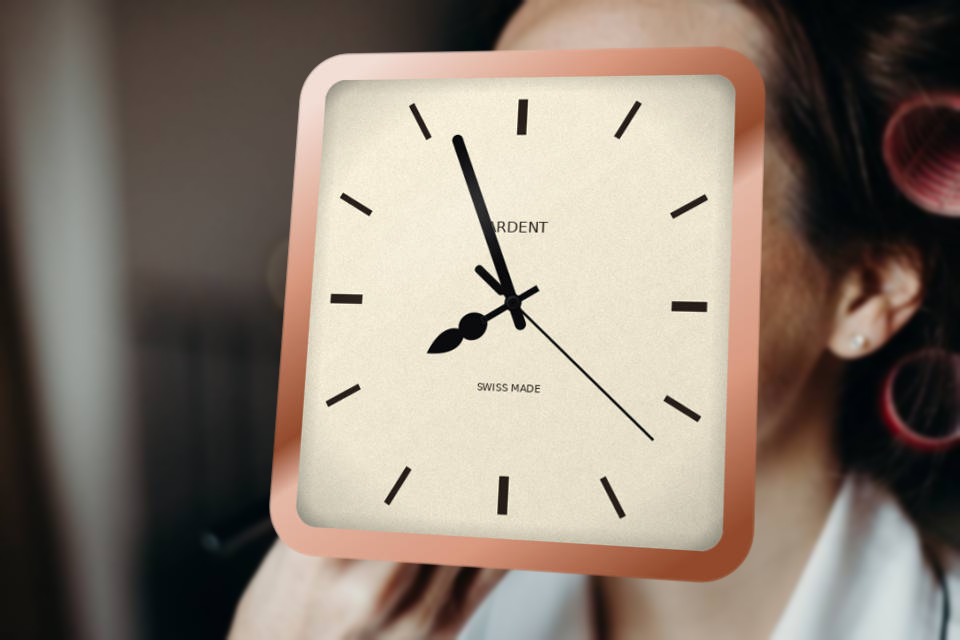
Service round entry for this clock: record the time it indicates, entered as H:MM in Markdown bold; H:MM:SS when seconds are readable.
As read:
**7:56:22**
